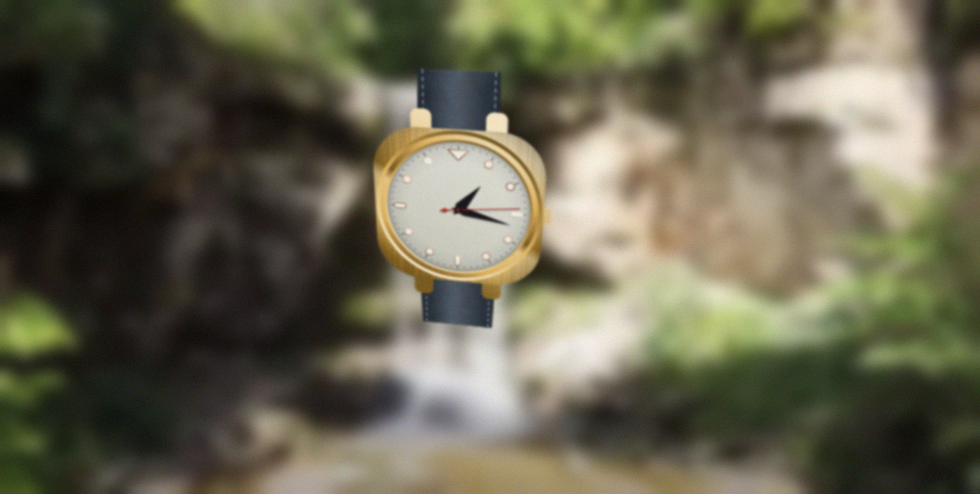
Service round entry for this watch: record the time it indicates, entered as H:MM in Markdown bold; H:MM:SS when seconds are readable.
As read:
**1:17:14**
